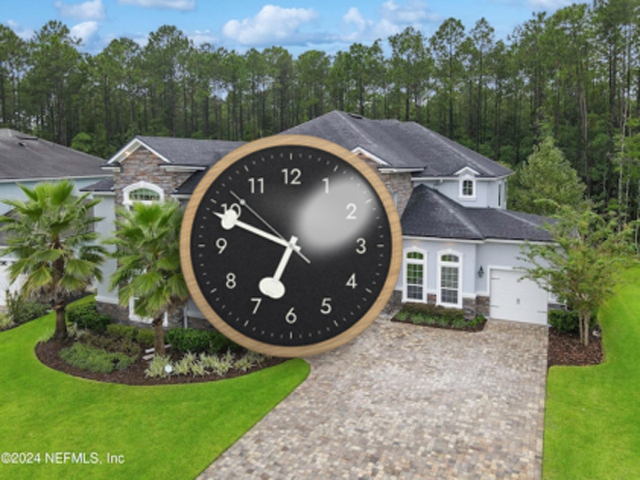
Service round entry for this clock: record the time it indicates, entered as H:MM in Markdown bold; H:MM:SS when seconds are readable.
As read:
**6:48:52**
